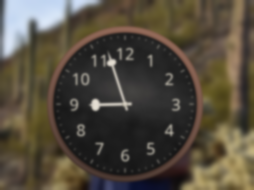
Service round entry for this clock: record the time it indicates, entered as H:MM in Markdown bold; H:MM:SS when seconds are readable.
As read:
**8:57**
